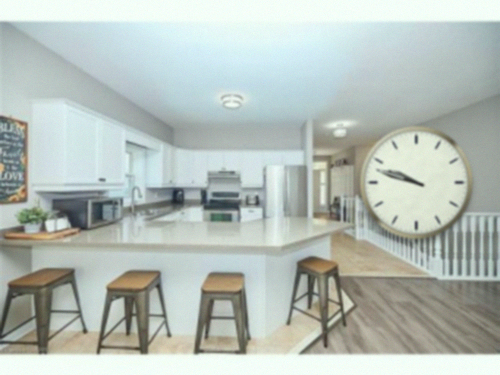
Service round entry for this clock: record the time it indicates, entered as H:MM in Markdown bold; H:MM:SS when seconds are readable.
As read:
**9:48**
